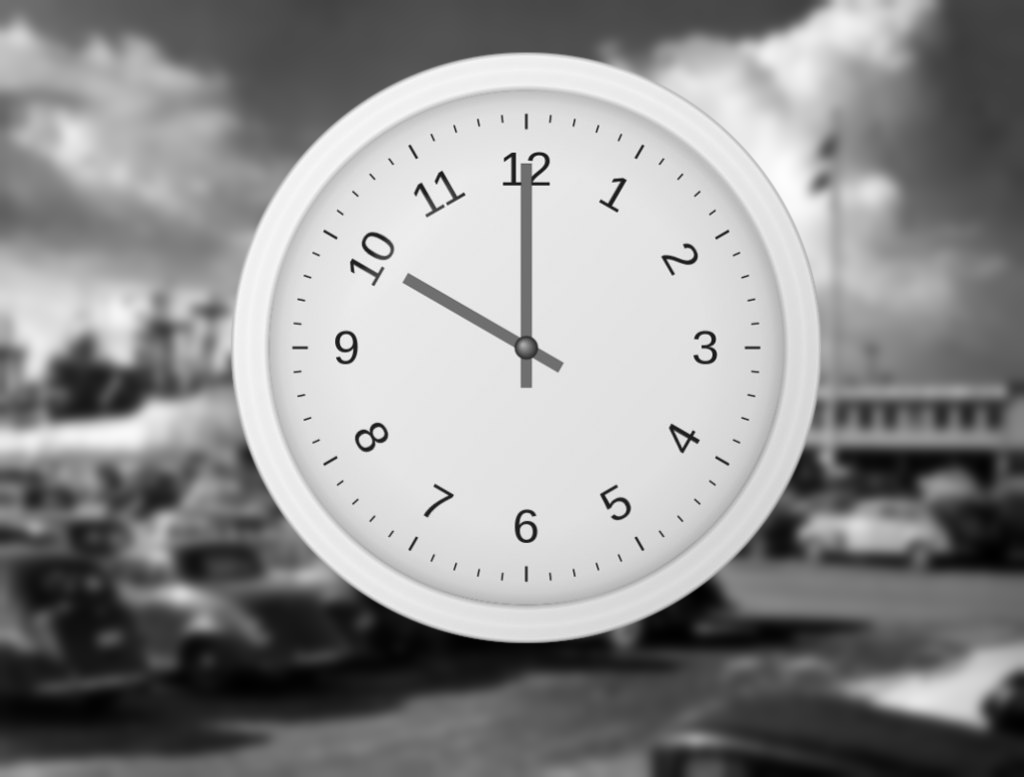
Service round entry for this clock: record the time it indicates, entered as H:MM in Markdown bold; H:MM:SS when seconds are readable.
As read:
**10:00**
